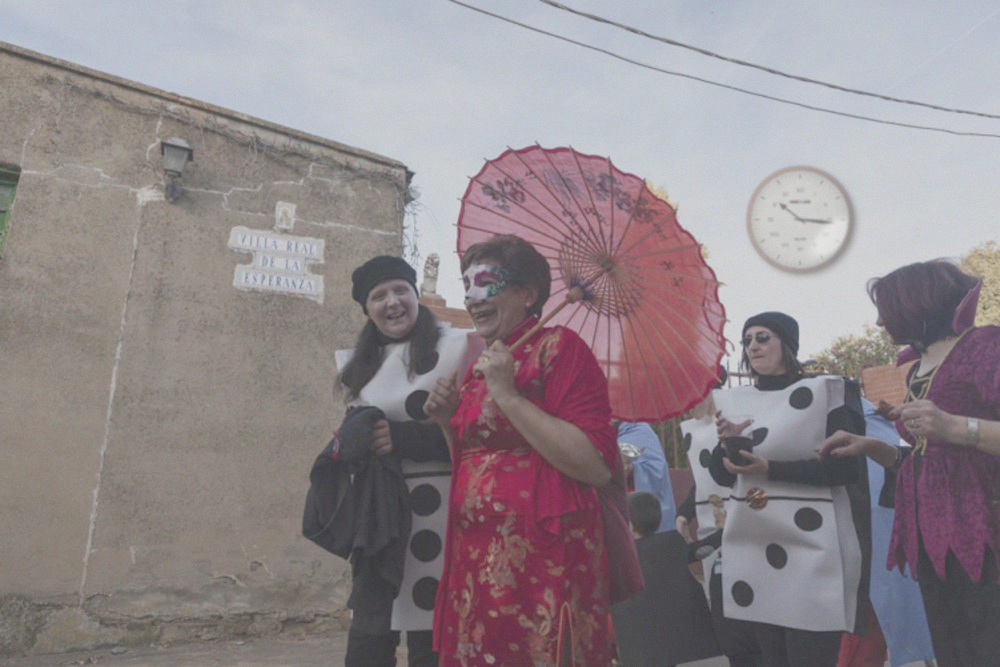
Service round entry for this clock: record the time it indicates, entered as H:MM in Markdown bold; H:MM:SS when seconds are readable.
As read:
**10:16**
